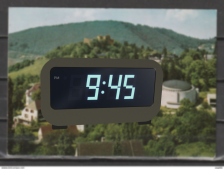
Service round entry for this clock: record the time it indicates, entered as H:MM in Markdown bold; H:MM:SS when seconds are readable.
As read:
**9:45**
